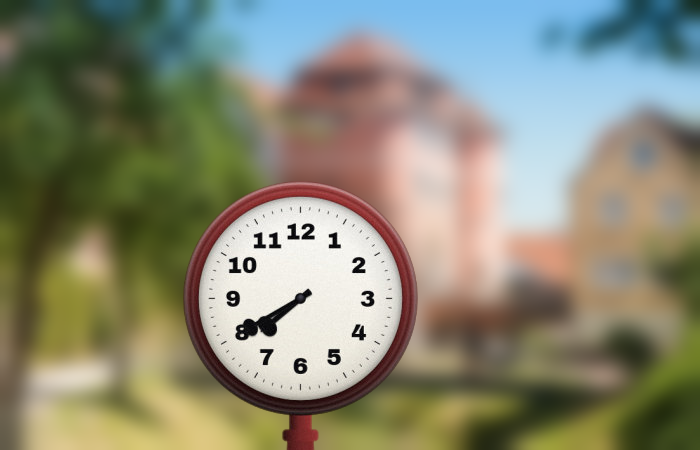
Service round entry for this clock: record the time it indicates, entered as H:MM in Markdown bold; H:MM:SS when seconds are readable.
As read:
**7:40**
